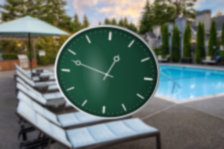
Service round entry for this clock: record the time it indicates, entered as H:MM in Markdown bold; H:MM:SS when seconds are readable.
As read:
**12:48**
